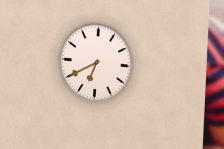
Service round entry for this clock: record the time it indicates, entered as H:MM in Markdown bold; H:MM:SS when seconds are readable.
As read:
**6:40**
